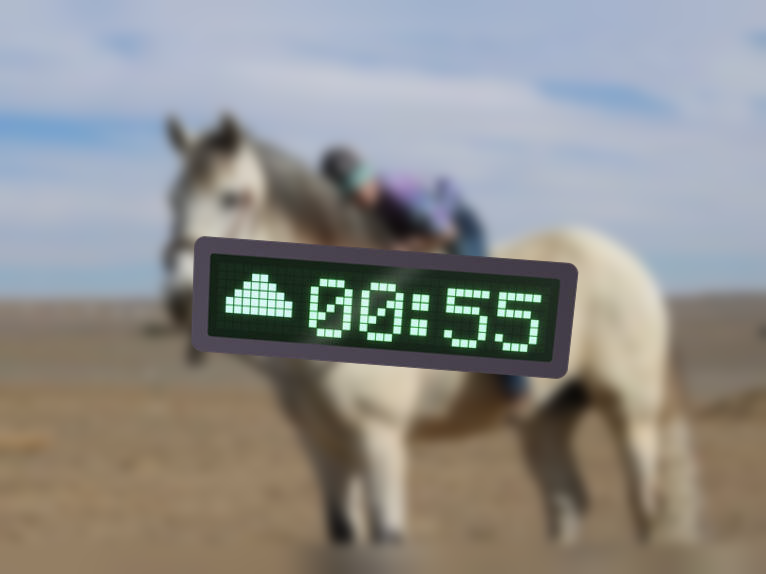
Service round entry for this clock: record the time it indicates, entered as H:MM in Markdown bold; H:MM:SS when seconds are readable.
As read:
**0:55**
